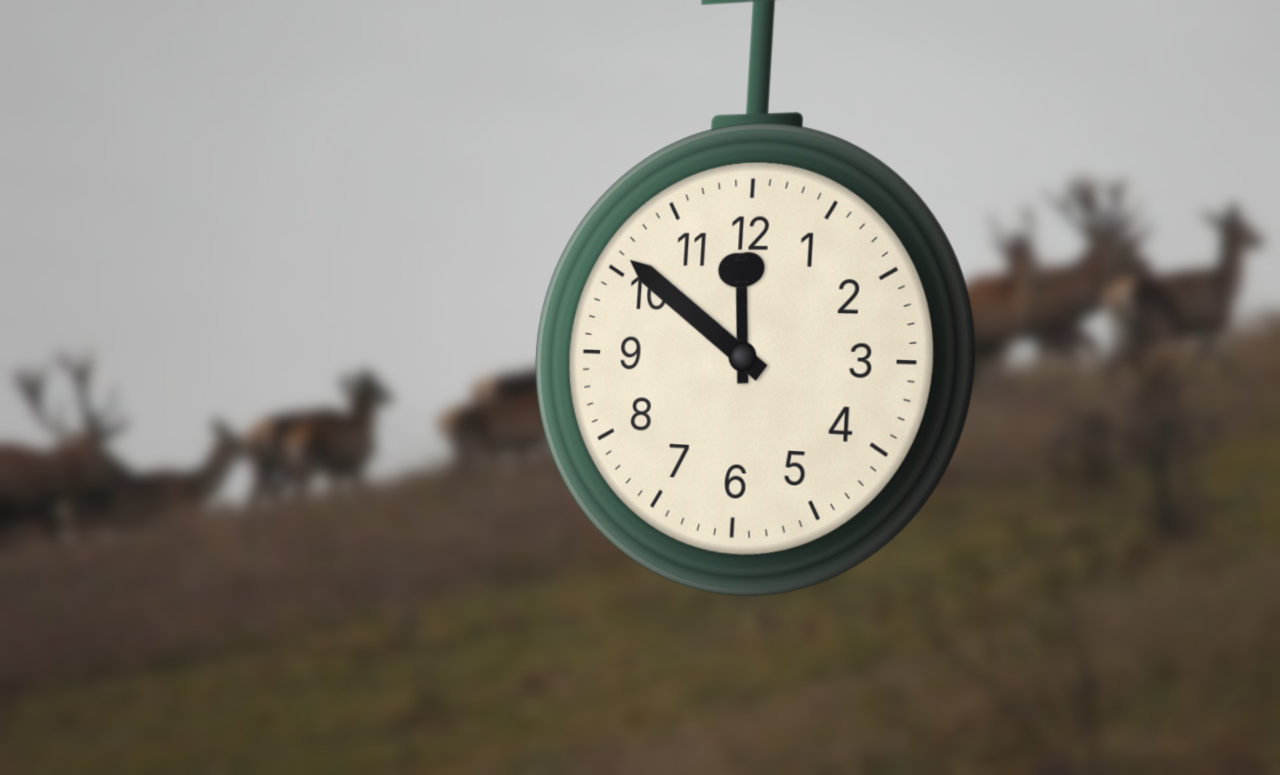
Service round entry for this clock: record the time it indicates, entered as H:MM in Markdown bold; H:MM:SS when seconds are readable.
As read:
**11:51**
